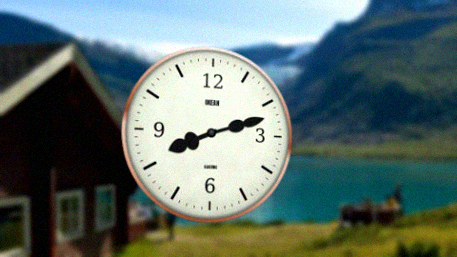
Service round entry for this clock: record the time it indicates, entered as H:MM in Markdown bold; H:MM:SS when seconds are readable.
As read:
**8:12**
